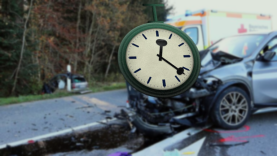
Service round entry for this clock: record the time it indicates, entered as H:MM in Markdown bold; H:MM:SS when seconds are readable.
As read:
**12:22**
